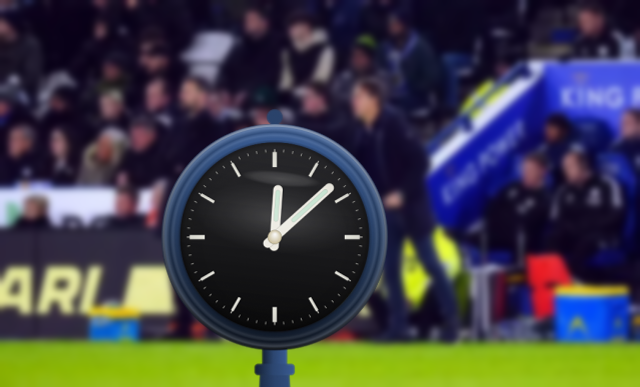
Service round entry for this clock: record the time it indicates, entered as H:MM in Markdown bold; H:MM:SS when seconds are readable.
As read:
**12:08**
